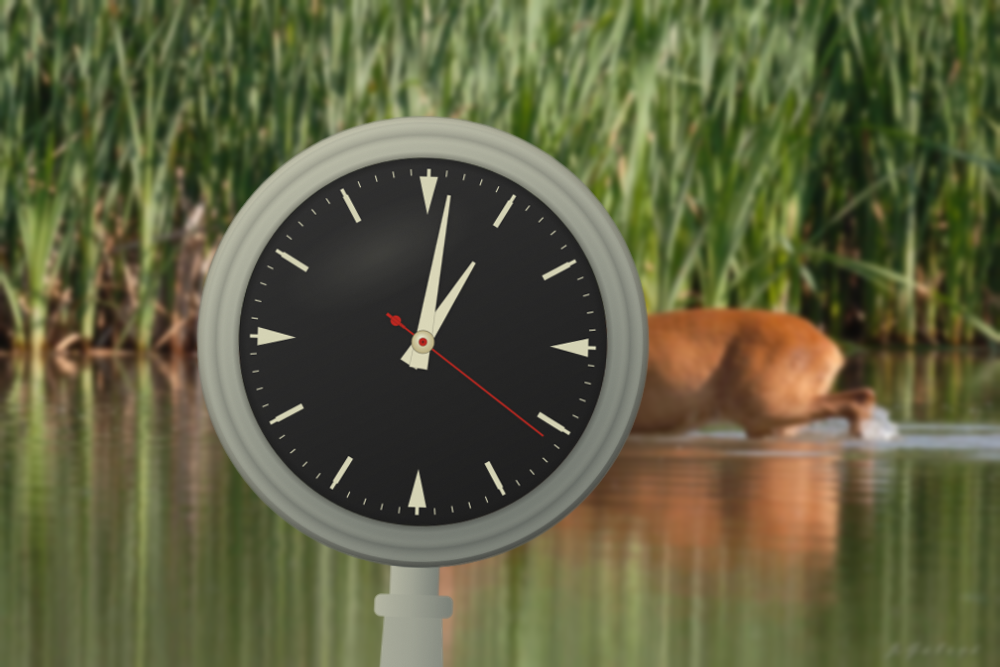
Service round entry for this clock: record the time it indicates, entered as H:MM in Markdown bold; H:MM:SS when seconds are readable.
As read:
**1:01:21**
